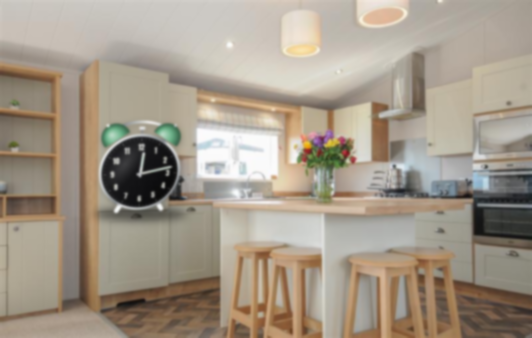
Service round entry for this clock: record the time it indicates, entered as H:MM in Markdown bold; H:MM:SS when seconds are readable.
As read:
**12:13**
